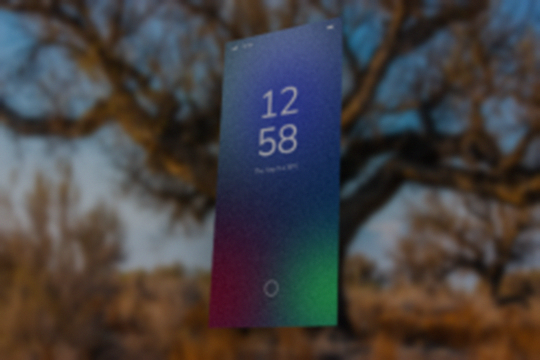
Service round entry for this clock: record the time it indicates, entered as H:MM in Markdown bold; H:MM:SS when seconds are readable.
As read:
**12:58**
